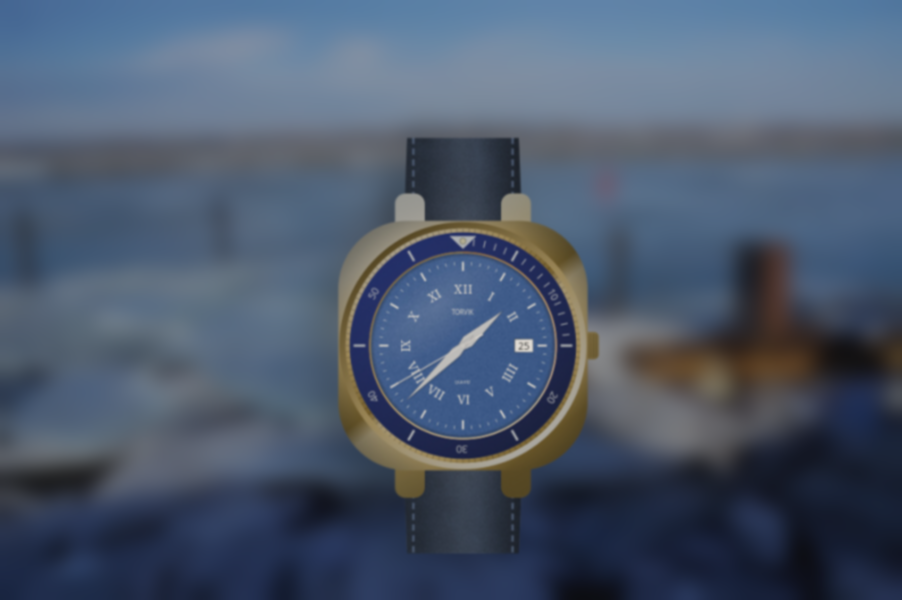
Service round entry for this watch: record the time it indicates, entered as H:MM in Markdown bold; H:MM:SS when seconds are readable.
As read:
**1:37:40**
